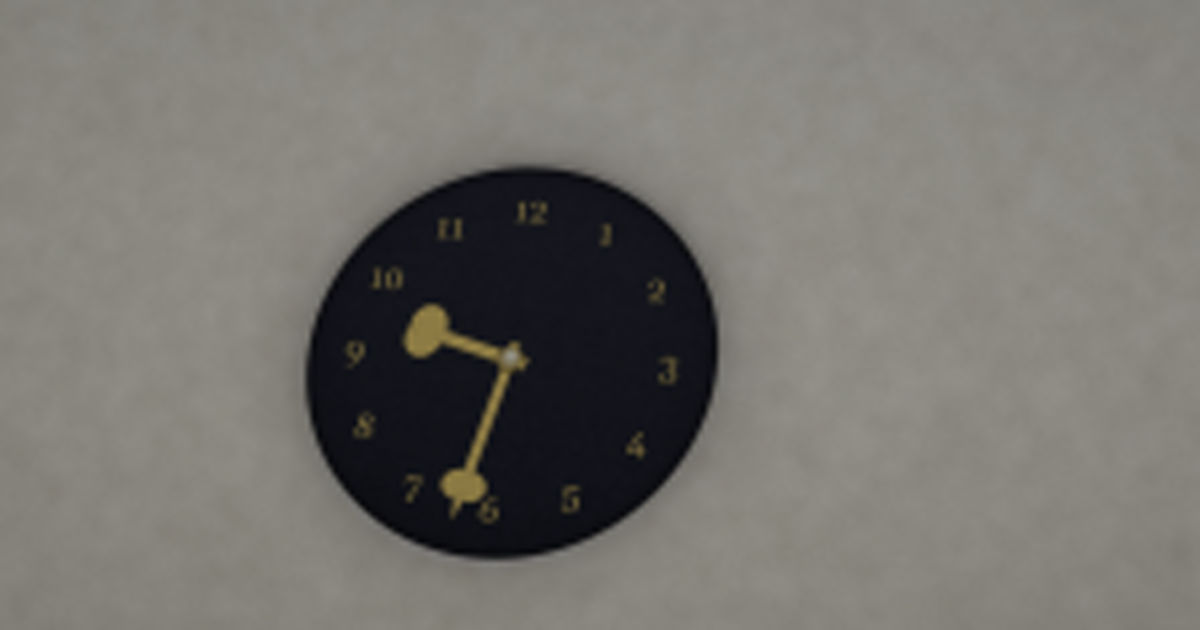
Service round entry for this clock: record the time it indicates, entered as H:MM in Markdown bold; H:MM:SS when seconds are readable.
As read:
**9:32**
